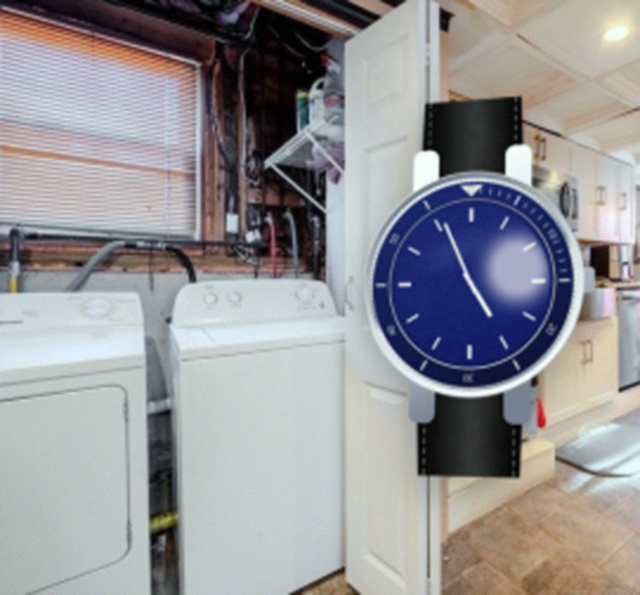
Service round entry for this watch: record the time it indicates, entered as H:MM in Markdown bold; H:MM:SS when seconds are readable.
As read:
**4:56**
